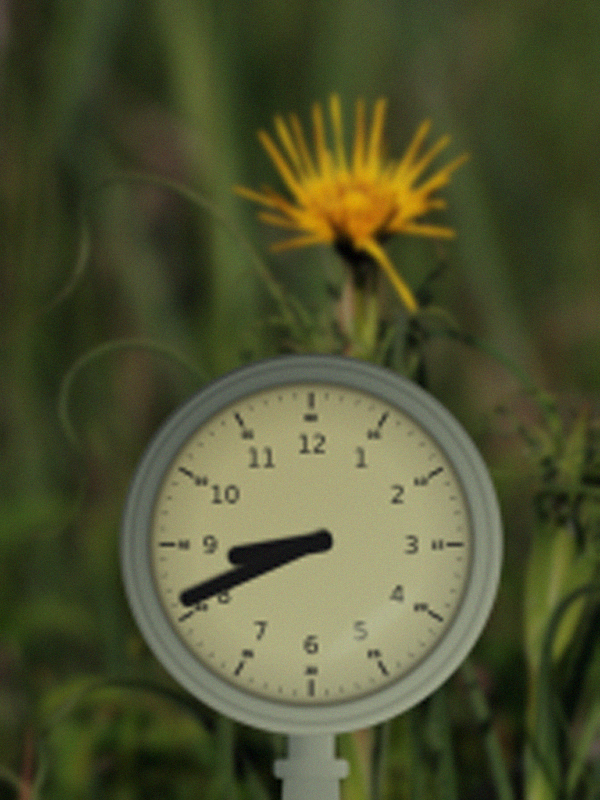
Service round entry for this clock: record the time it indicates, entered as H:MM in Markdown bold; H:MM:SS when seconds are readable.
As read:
**8:41**
